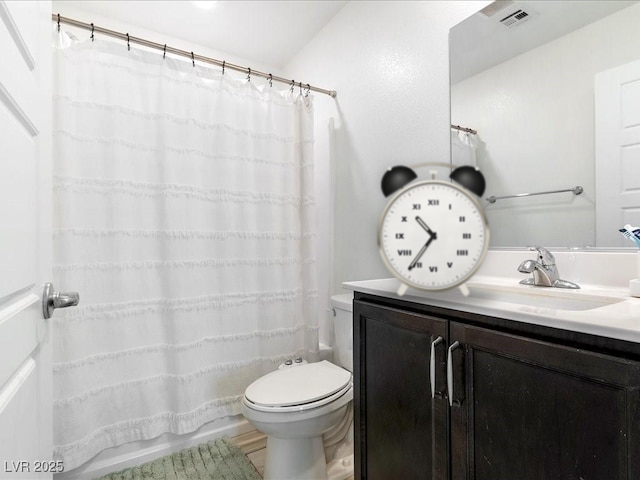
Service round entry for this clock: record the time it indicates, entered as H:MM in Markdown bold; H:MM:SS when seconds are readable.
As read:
**10:36**
